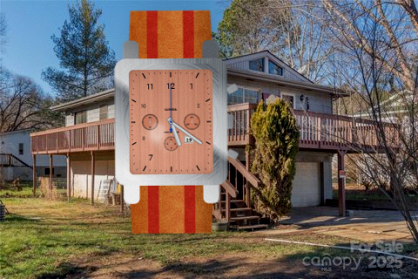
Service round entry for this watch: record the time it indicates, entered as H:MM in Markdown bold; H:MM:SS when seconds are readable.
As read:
**5:21**
